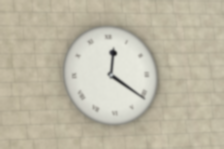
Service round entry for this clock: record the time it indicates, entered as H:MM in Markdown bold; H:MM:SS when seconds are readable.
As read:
**12:21**
